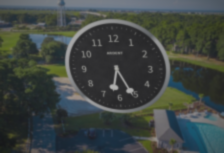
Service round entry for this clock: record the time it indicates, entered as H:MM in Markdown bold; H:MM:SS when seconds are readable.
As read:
**6:26**
